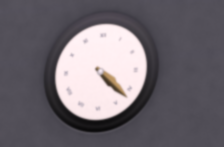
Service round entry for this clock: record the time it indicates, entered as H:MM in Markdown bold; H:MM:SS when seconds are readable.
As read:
**4:22**
